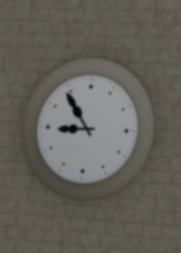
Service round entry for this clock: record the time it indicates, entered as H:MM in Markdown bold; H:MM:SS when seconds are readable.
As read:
**8:54**
